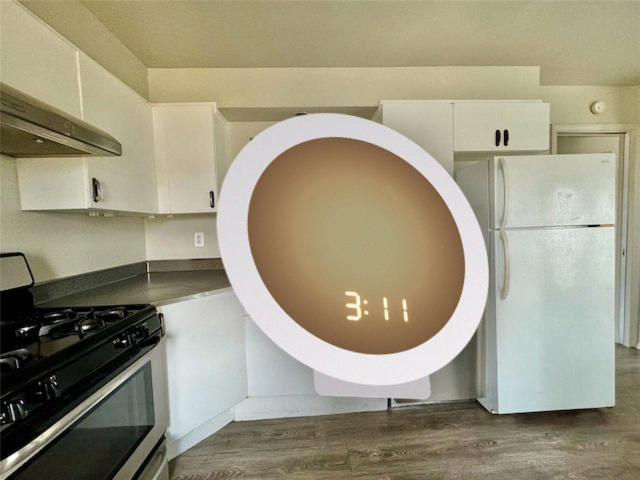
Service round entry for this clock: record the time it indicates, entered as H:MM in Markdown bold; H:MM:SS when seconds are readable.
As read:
**3:11**
